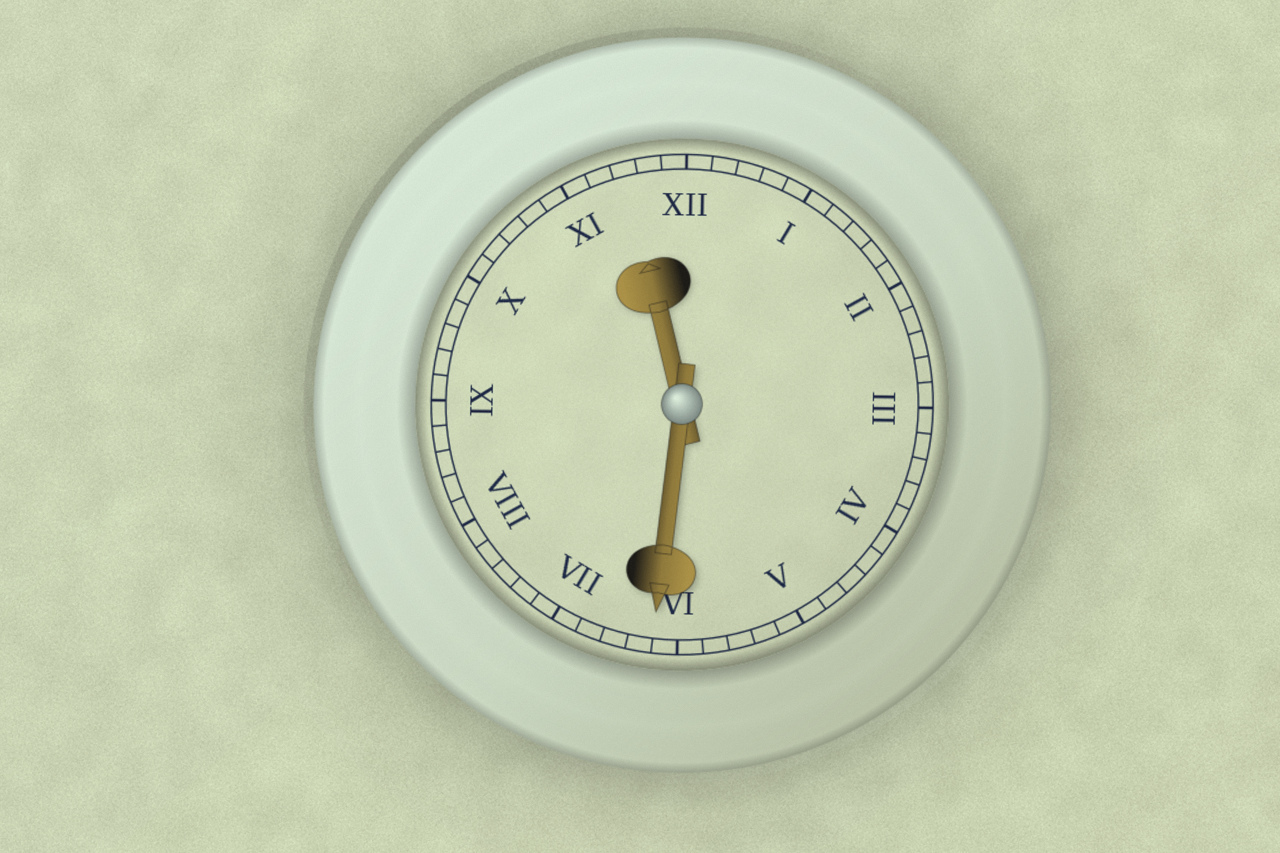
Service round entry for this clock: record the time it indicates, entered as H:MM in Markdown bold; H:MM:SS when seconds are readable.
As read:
**11:31**
